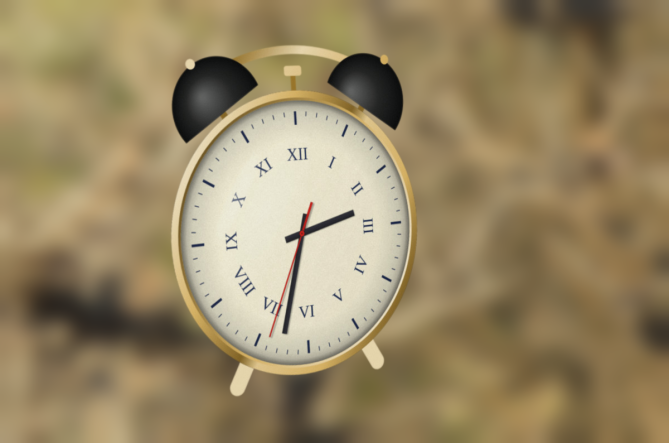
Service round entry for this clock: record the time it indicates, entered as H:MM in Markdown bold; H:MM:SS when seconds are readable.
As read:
**2:32:34**
